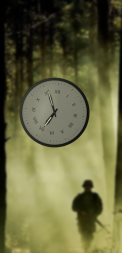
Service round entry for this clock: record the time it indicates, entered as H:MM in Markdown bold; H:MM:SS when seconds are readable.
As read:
**6:56**
